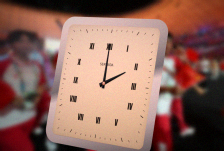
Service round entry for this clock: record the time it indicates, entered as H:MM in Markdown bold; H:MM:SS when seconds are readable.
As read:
**2:00**
